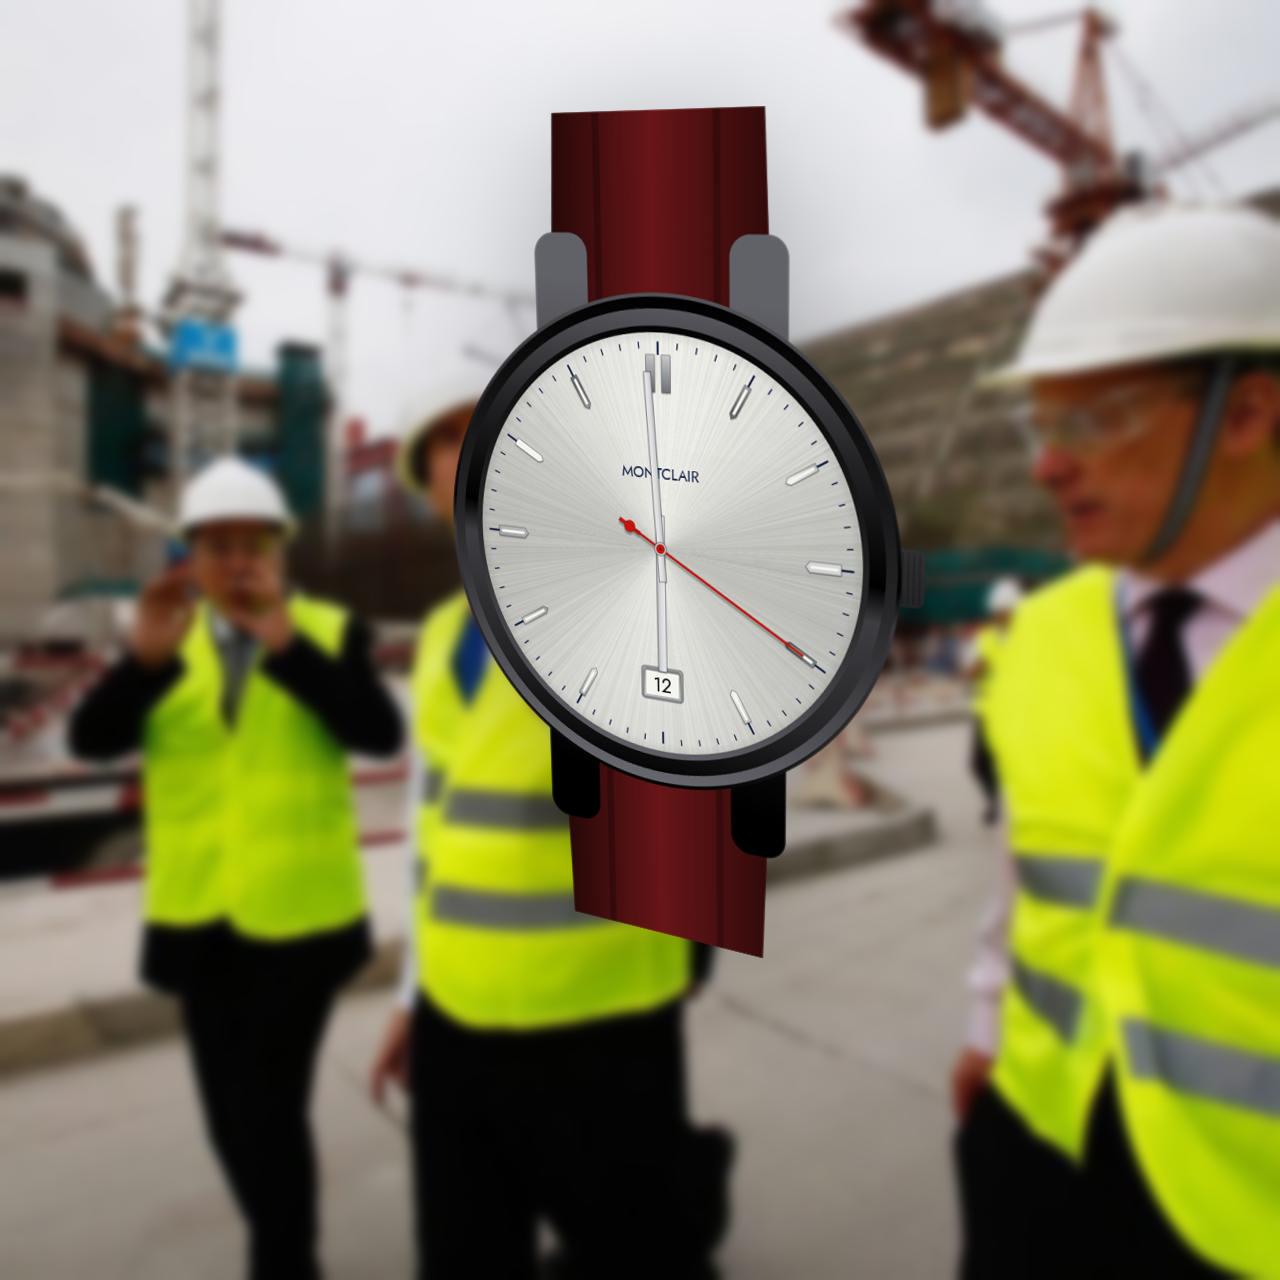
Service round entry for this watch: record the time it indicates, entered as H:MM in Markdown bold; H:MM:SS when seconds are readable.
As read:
**5:59:20**
